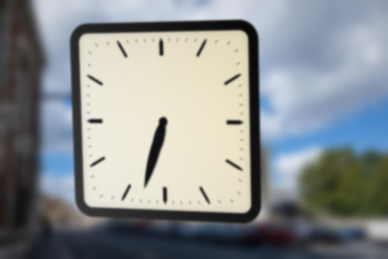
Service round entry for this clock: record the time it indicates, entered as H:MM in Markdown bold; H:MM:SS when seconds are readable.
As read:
**6:33**
